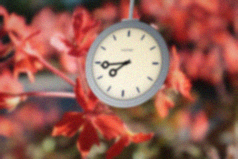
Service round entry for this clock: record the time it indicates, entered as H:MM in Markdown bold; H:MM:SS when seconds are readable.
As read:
**7:44**
